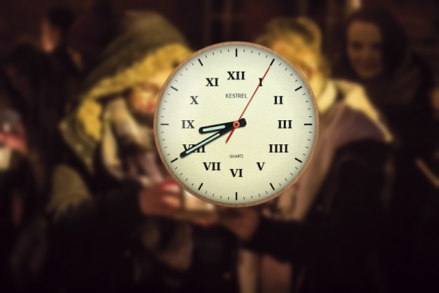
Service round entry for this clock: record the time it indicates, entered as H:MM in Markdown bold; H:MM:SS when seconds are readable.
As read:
**8:40:05**
